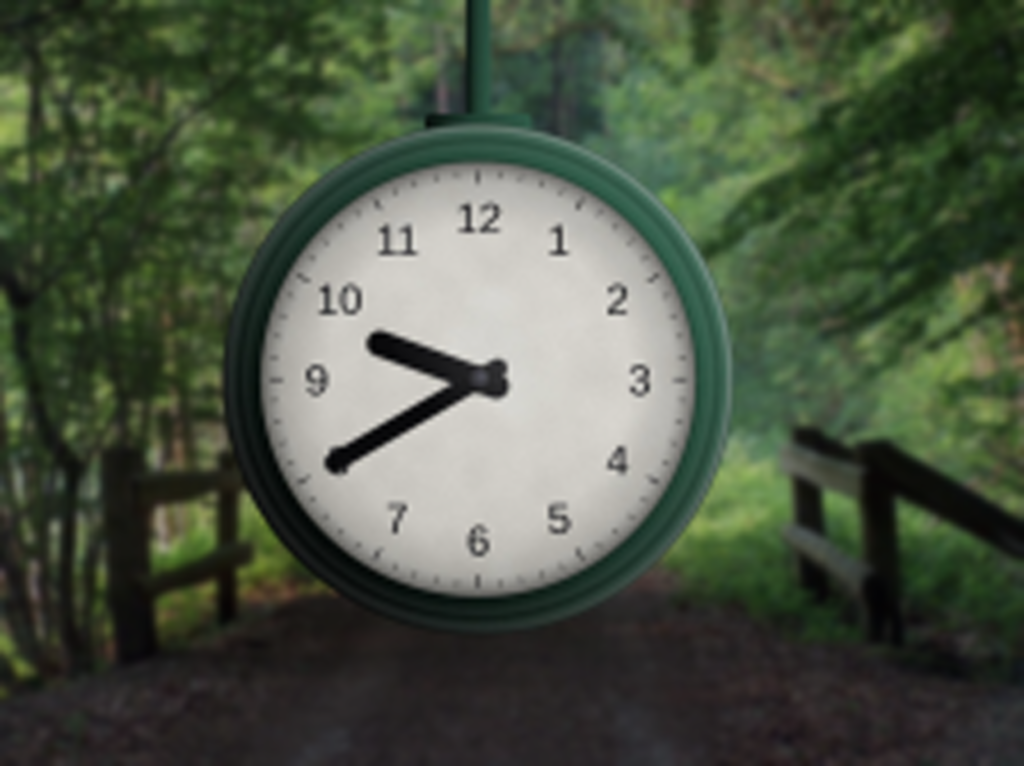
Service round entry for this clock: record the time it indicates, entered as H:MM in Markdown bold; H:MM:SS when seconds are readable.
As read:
**9:40**
